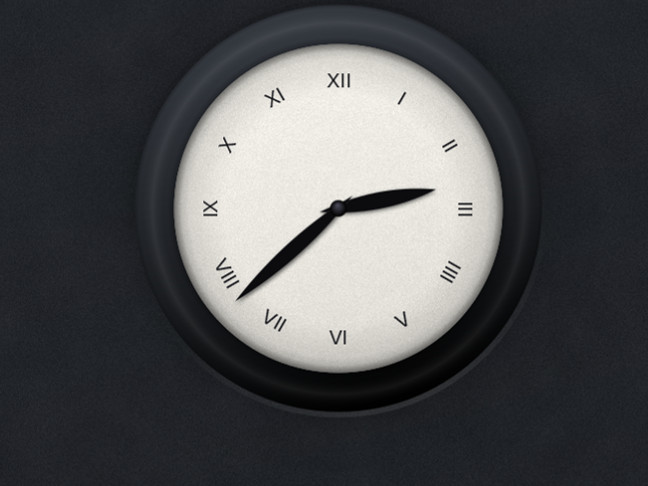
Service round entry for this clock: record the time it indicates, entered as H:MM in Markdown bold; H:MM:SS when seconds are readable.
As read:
**2:38**
